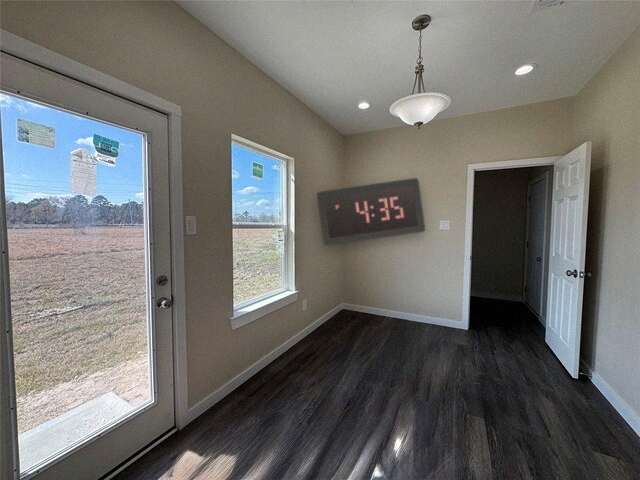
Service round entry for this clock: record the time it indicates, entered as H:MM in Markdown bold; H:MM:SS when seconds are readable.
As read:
**4:35**
